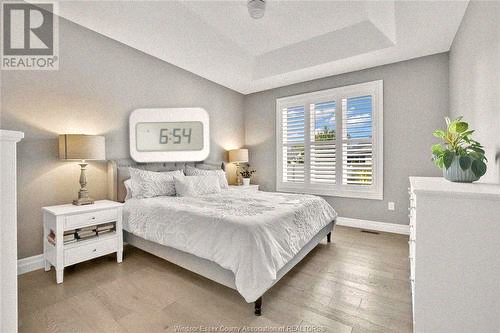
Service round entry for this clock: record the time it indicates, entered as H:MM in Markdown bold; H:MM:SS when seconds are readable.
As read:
**6:54**
